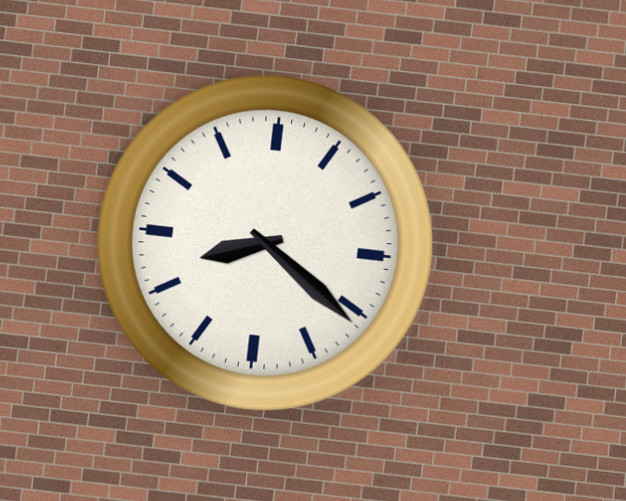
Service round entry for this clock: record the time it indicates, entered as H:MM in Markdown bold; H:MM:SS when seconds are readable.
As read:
**8:21**
